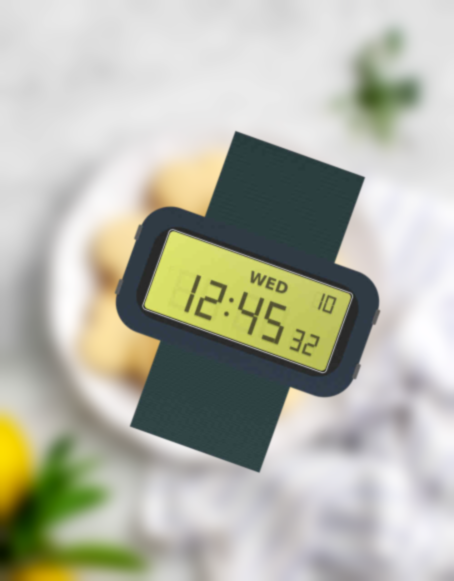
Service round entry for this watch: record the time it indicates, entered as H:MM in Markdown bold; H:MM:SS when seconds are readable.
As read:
**12:45:32**
